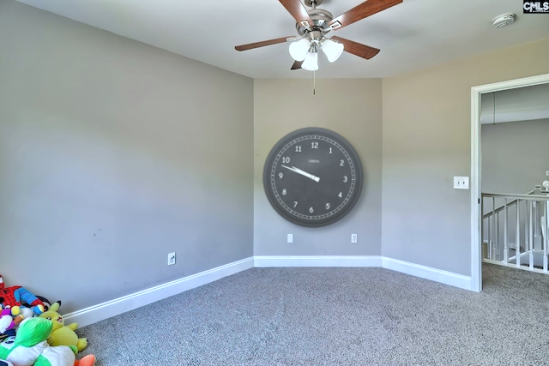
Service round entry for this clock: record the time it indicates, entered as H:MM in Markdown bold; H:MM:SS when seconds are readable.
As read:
**9:48**
